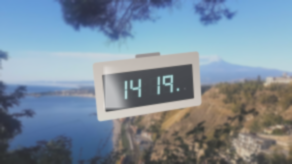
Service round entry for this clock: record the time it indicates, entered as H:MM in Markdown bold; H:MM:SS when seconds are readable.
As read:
**14:19**
